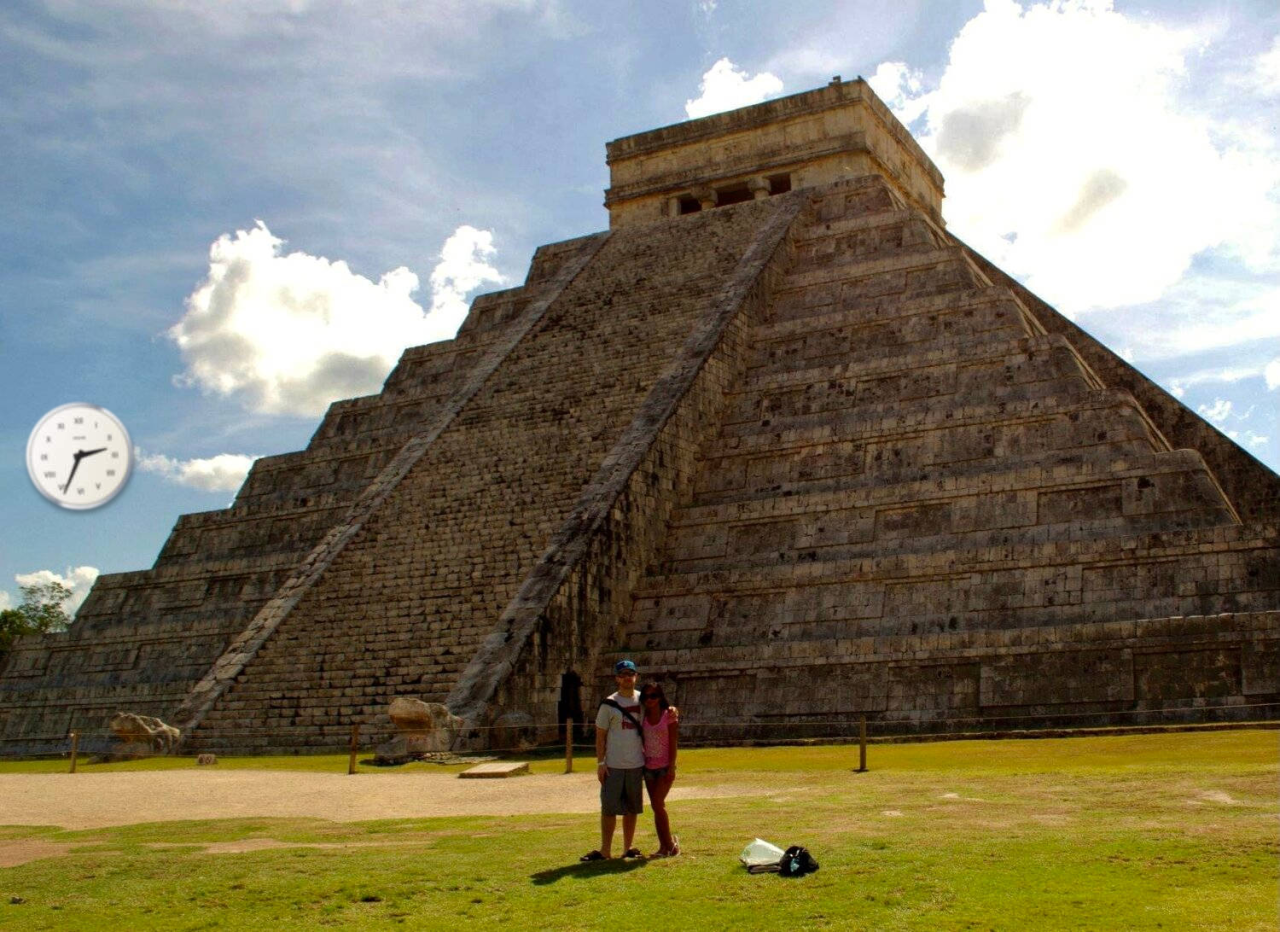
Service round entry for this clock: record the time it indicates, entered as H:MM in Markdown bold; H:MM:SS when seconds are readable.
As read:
**2:34**
